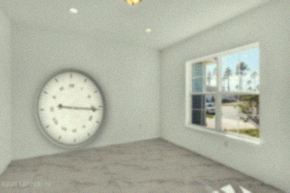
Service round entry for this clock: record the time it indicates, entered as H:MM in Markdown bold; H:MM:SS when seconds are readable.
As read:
**9:16**
